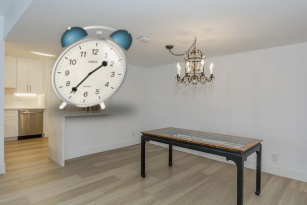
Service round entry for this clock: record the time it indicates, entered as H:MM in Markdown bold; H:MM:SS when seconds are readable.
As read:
**1:36**
